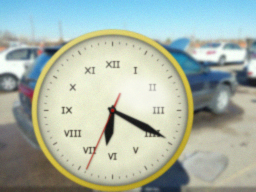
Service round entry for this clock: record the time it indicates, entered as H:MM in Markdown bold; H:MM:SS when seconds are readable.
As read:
**6:19:34**
